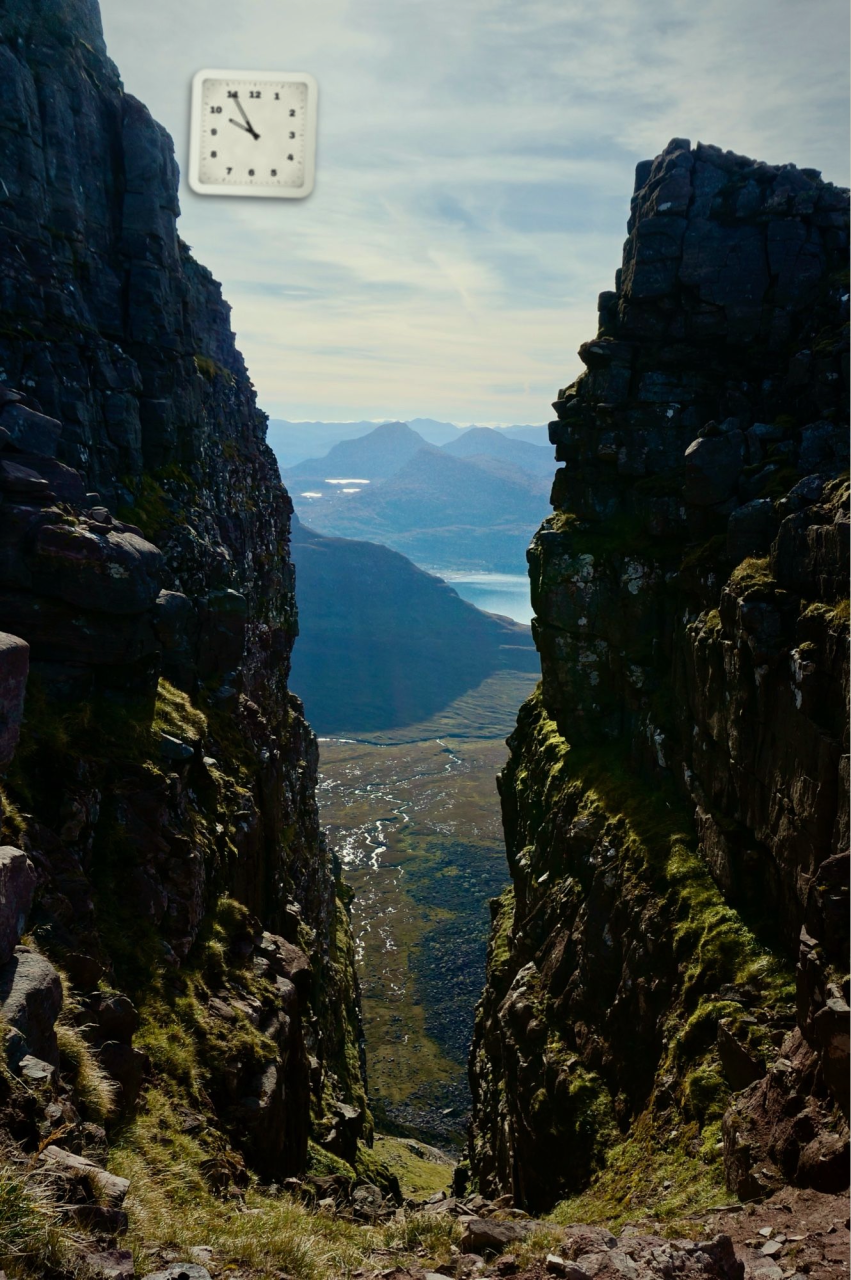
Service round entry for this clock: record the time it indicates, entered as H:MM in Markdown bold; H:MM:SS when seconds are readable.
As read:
**9:55**
